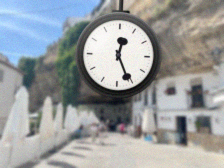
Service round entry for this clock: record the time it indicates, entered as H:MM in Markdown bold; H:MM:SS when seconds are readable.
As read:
**12:26**
